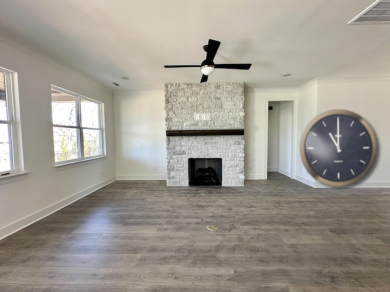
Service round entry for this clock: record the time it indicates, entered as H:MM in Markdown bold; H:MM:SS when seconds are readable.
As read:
**11:00**
